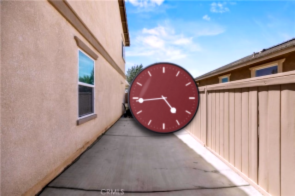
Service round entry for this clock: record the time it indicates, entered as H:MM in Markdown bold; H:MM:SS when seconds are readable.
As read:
**4:44**
